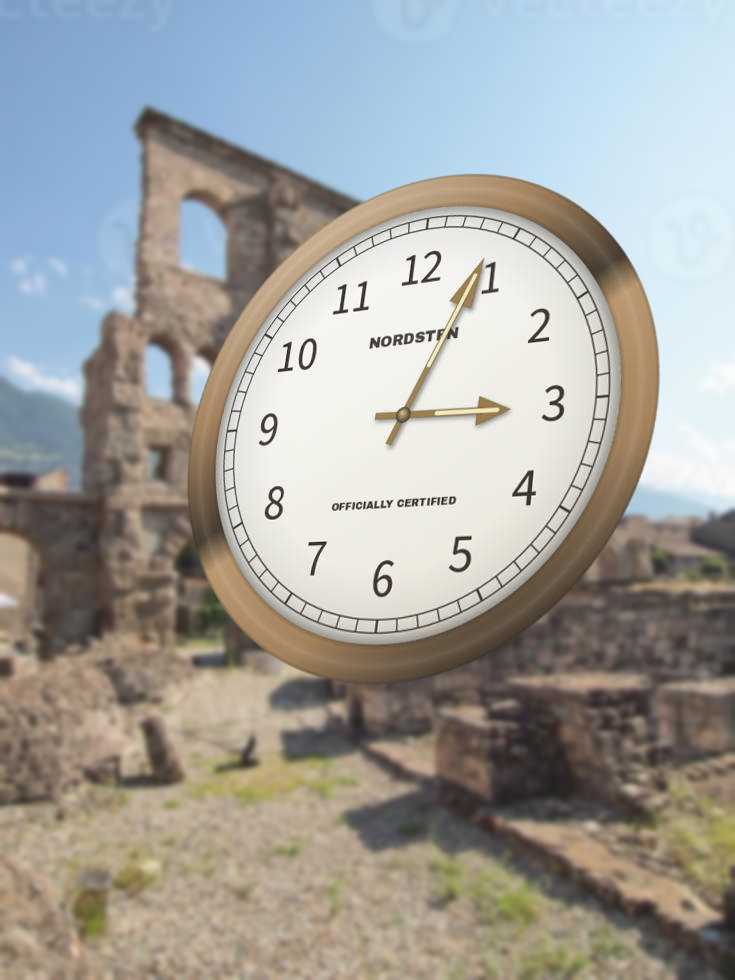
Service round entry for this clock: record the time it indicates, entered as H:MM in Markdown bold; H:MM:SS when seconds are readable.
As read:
**3:04**
